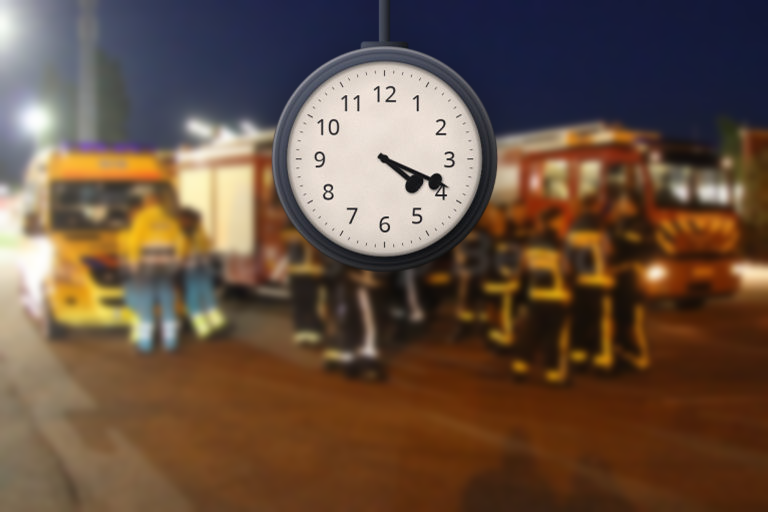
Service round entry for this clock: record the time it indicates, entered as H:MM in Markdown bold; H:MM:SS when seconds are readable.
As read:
**4:19**
